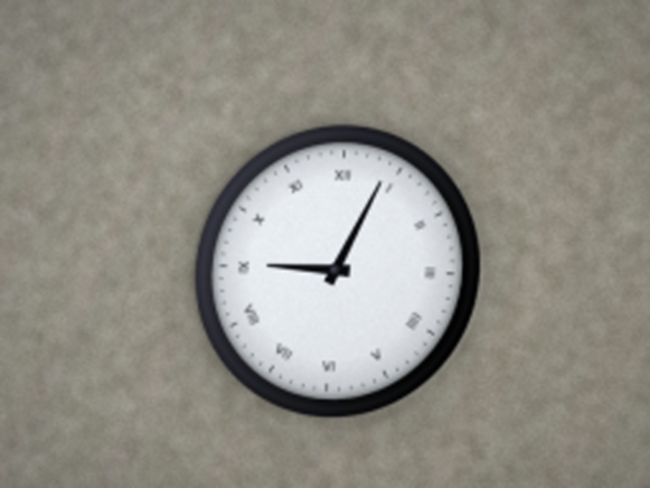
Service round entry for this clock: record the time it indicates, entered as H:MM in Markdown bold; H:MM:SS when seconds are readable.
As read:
**9:04**
